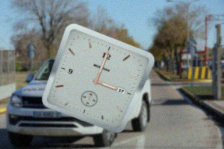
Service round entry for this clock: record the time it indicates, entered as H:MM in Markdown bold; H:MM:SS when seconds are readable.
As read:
**3:00**
